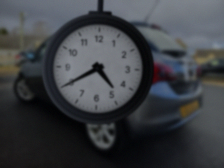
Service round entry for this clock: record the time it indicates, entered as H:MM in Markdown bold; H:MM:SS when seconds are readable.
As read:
**4:40**
